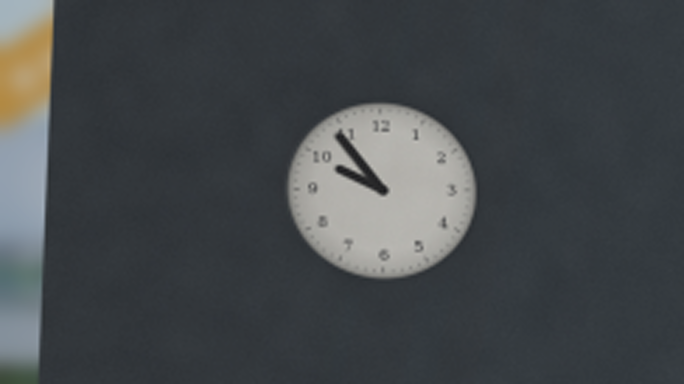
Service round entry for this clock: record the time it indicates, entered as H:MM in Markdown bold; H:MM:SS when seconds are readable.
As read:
**9:54**
